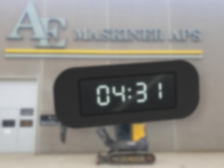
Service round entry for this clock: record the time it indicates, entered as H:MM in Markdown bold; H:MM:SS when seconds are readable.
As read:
**4:31**
